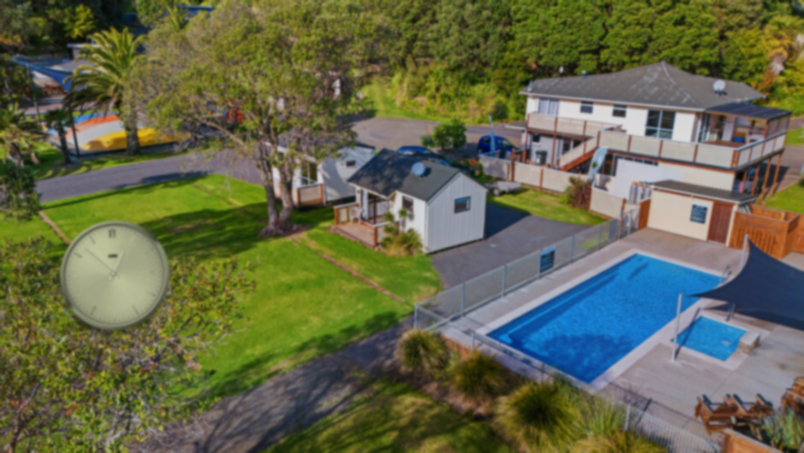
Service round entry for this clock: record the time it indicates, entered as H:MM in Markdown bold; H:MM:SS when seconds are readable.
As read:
**12:52**
